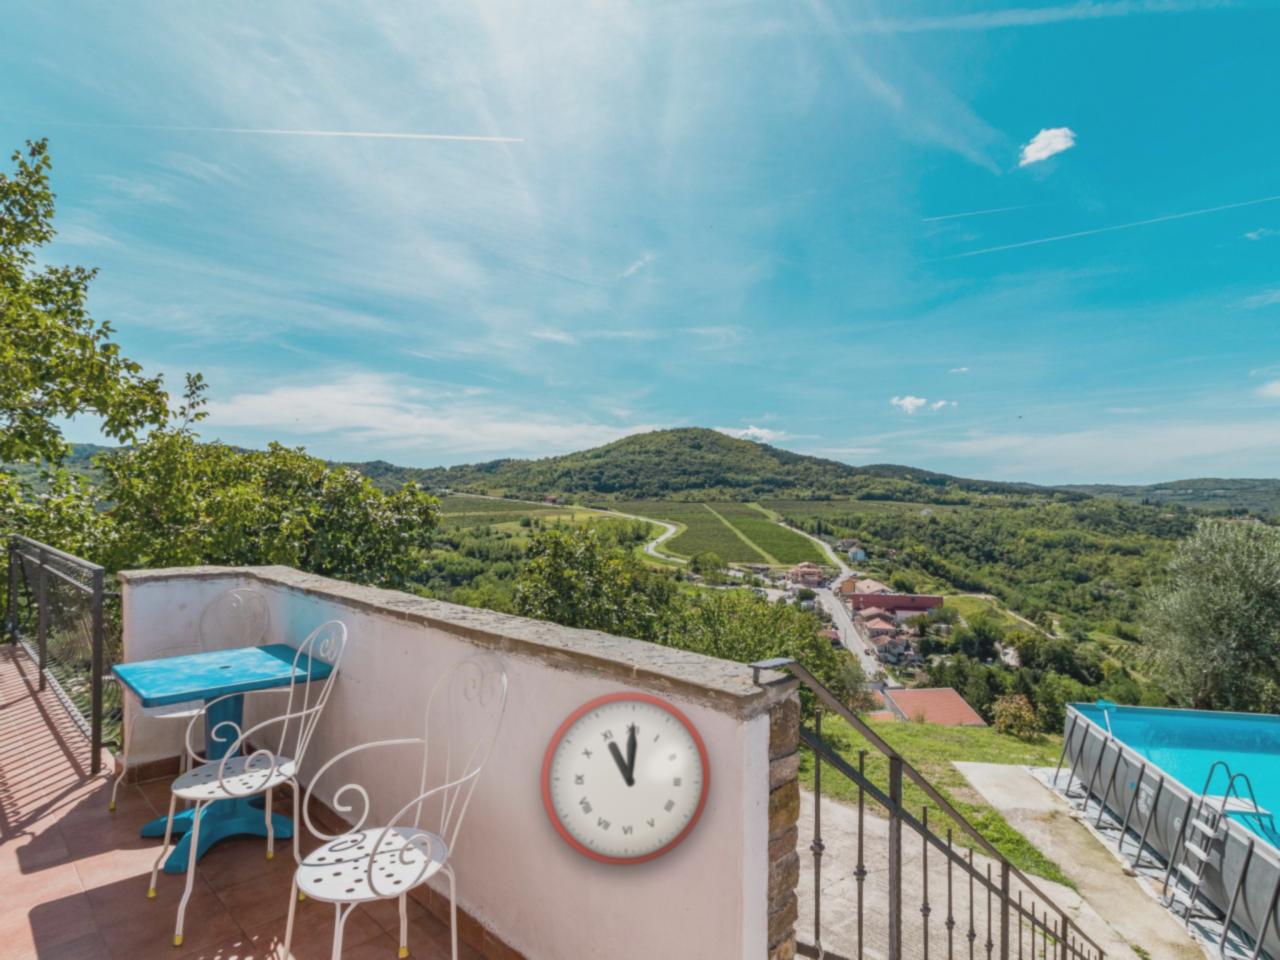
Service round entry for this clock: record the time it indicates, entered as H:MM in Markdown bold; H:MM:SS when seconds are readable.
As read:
**11:00**
